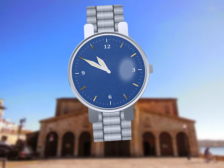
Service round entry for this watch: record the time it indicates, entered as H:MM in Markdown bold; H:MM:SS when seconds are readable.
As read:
**10:50**
